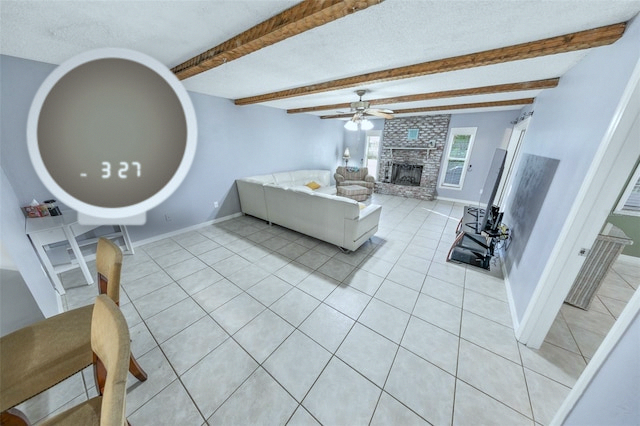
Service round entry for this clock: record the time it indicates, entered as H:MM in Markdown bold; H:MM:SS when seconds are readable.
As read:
**3:27**
